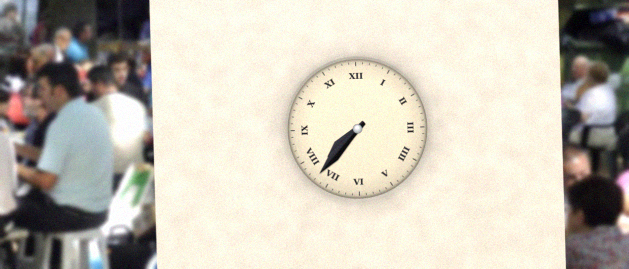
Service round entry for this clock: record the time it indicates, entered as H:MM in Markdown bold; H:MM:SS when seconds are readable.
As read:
**7:37**
